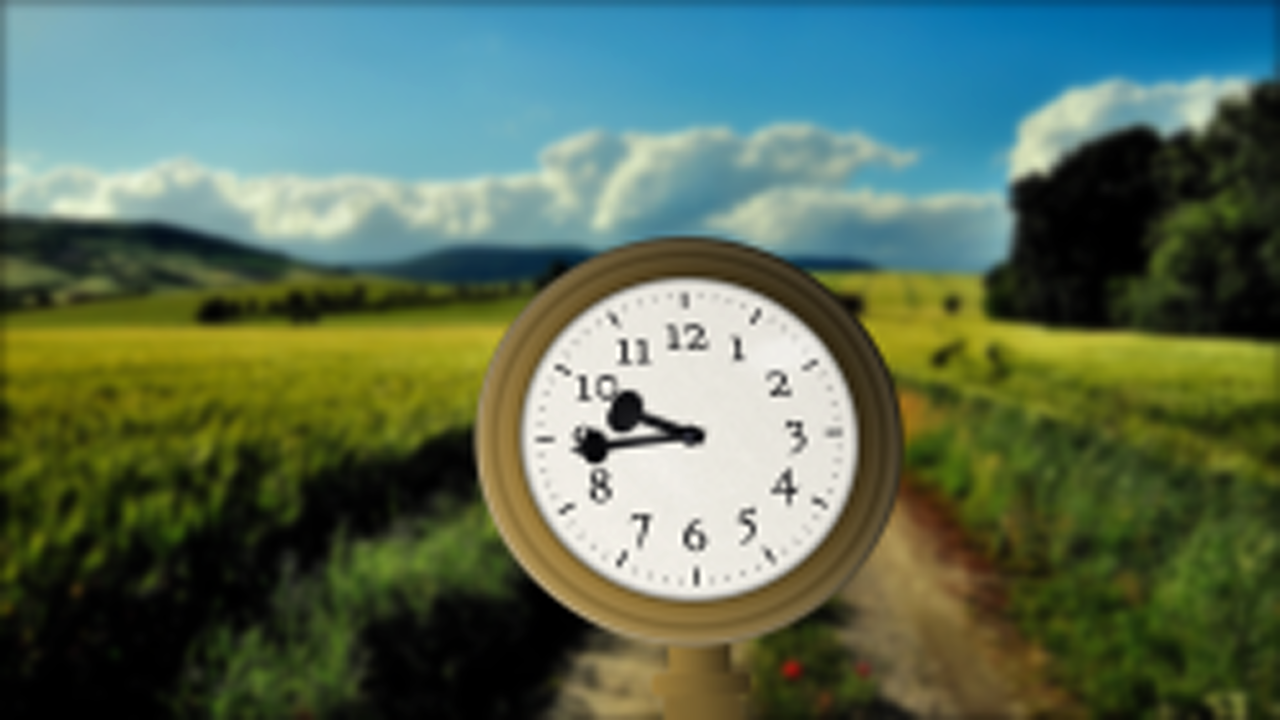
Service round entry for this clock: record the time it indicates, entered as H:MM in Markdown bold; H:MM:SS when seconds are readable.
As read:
**9:44**
